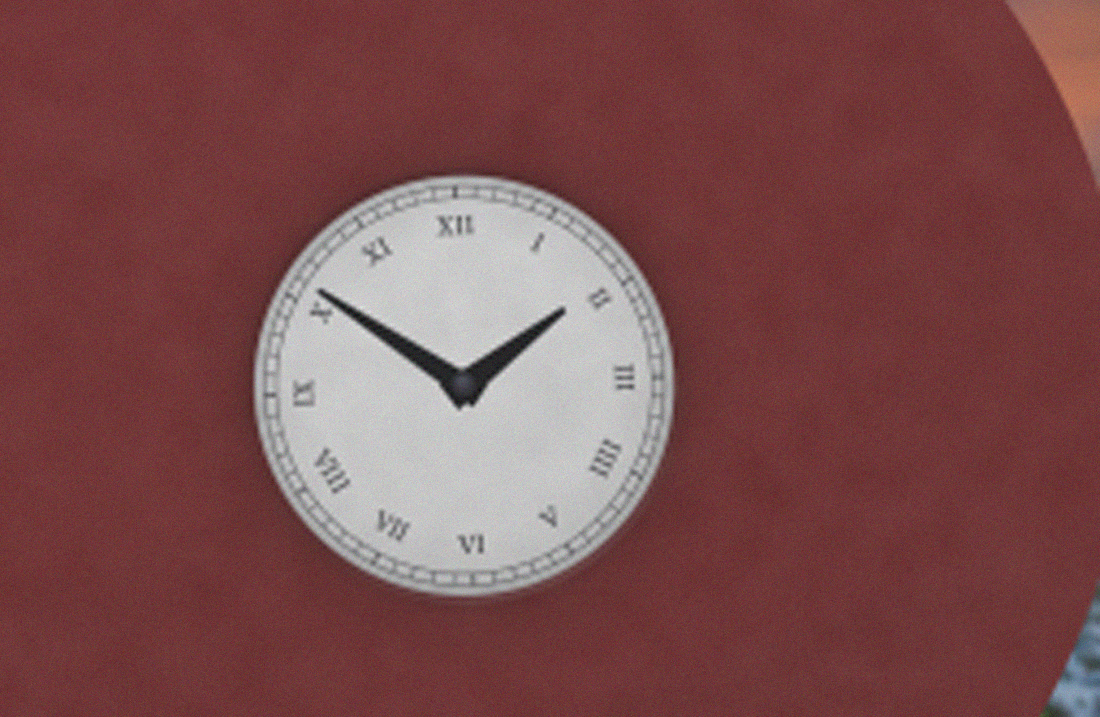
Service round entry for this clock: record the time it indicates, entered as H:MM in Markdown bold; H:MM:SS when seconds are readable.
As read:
**1:51**
